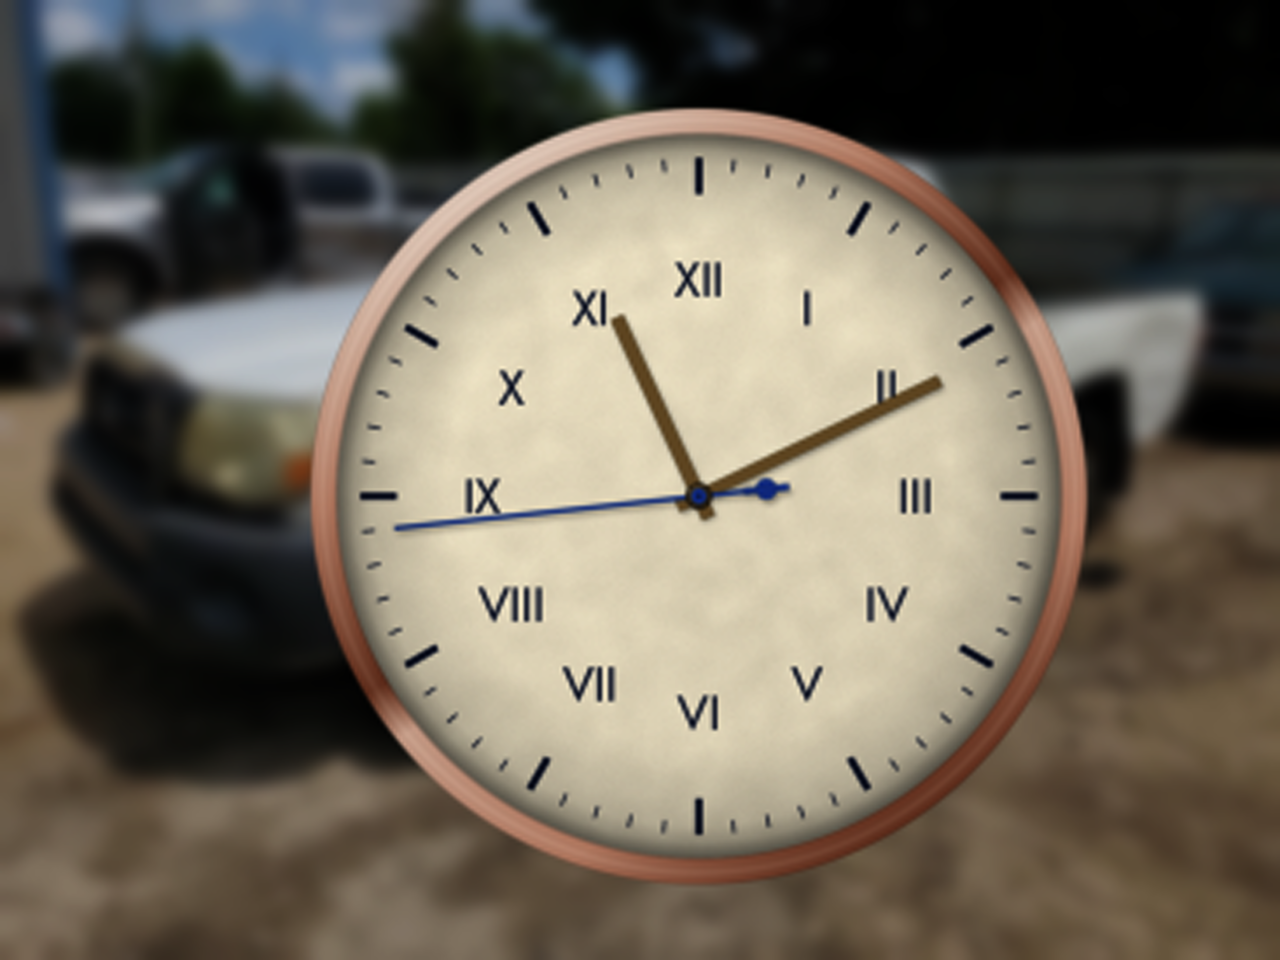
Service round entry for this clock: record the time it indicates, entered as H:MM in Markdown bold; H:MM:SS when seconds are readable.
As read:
**11:10:44**
